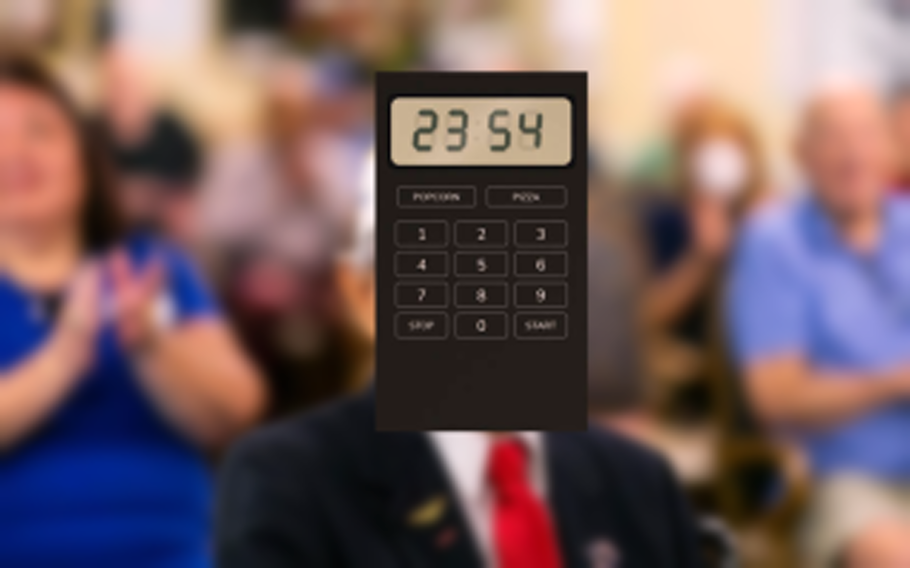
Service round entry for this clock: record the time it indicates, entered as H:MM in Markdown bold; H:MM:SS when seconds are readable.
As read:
**23:54**
